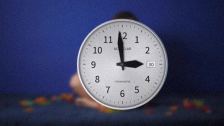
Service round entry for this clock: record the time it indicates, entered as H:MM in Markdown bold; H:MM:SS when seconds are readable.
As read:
**2:59**
